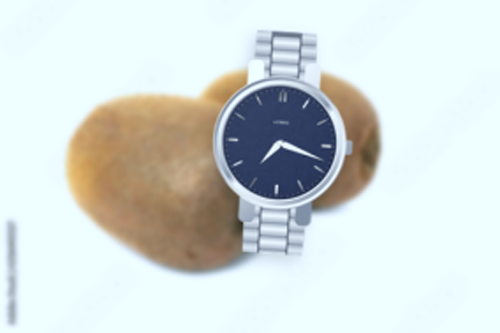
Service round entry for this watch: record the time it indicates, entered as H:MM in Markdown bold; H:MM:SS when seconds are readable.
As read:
**7:18**
